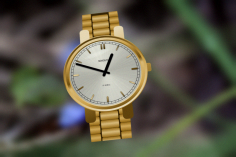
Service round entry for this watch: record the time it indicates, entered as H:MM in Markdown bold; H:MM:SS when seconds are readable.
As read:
**12:49**
